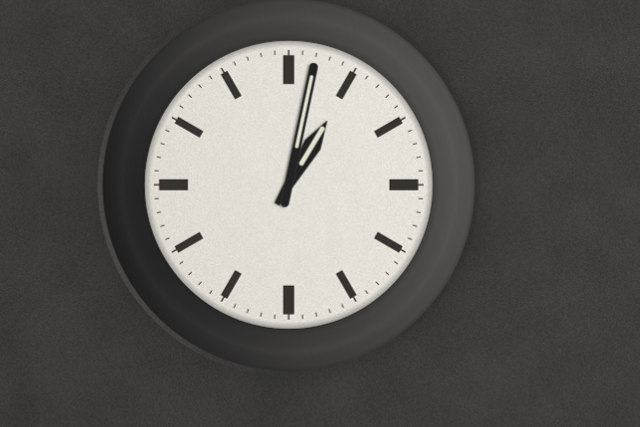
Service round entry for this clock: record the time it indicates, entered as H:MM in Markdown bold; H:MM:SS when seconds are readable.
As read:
**1:02**
